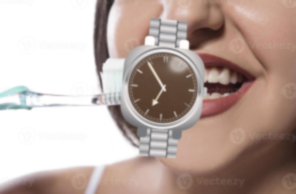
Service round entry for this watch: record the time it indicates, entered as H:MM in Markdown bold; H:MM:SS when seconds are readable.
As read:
**6:54**
